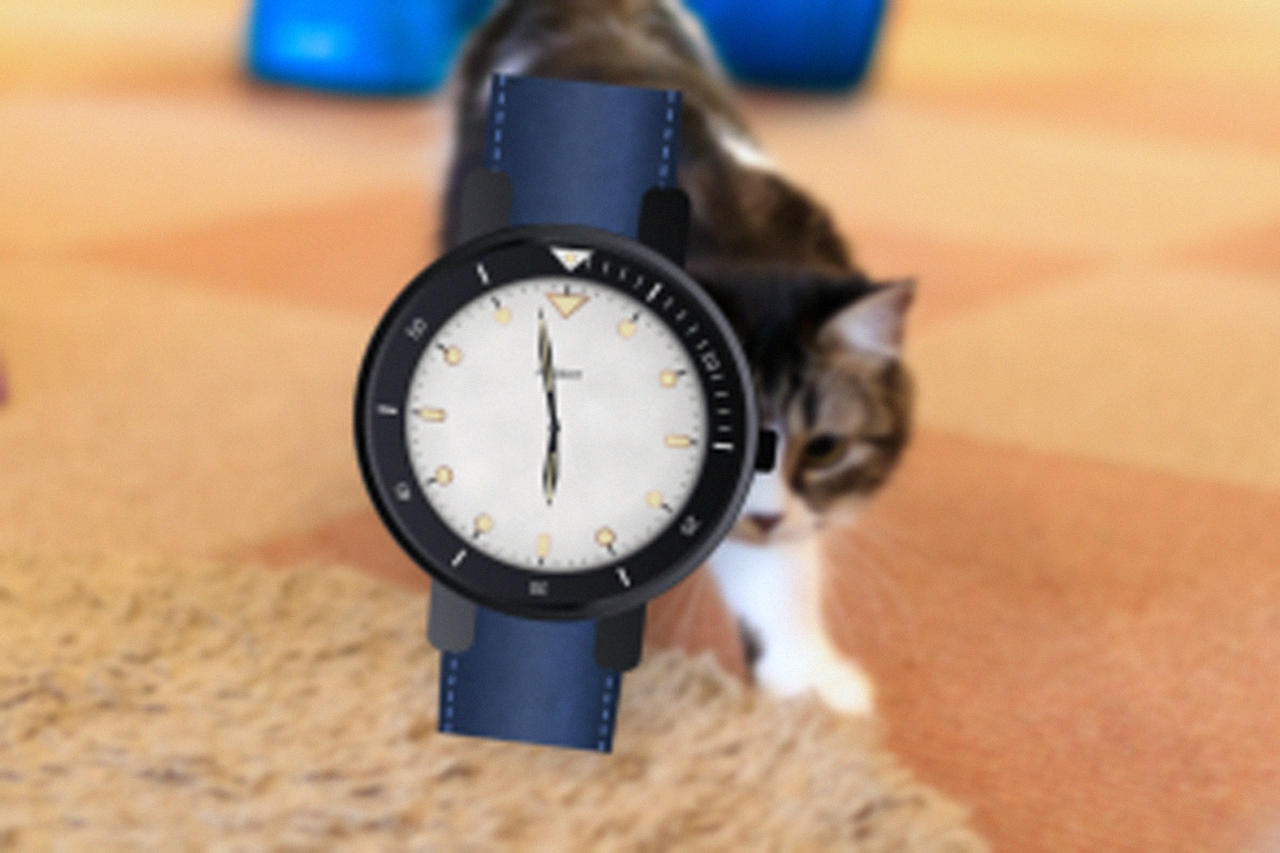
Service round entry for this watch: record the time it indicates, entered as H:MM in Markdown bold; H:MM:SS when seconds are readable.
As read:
**5:58**
